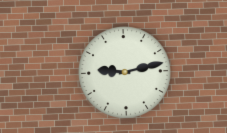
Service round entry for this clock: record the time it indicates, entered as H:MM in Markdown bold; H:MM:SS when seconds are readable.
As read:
**9:13**
